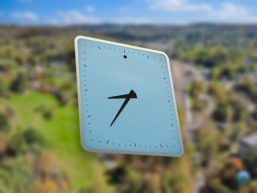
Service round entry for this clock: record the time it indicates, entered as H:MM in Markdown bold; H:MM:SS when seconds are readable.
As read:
**8:36**
